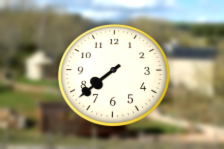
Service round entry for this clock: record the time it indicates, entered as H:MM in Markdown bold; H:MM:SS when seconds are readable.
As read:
**7:38**
